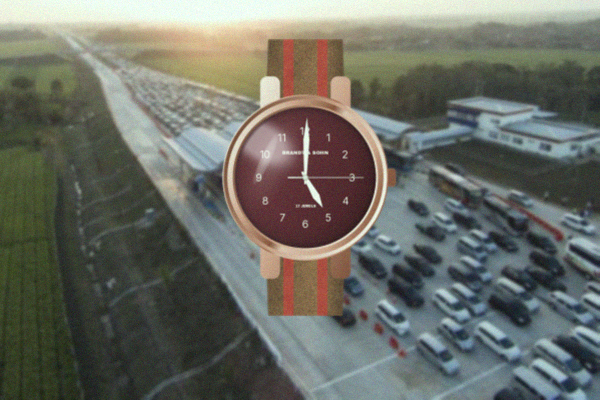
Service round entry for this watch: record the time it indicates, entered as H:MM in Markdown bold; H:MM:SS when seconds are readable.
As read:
**5:00:15**
